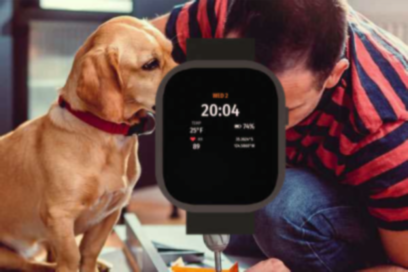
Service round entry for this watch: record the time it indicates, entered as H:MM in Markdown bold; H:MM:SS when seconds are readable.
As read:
**20:04**
